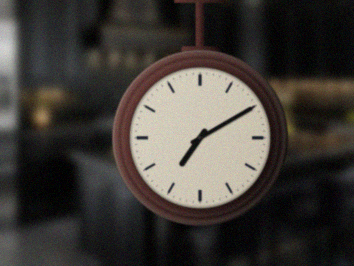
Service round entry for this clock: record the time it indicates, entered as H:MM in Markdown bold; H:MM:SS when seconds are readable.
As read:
**7:10**
